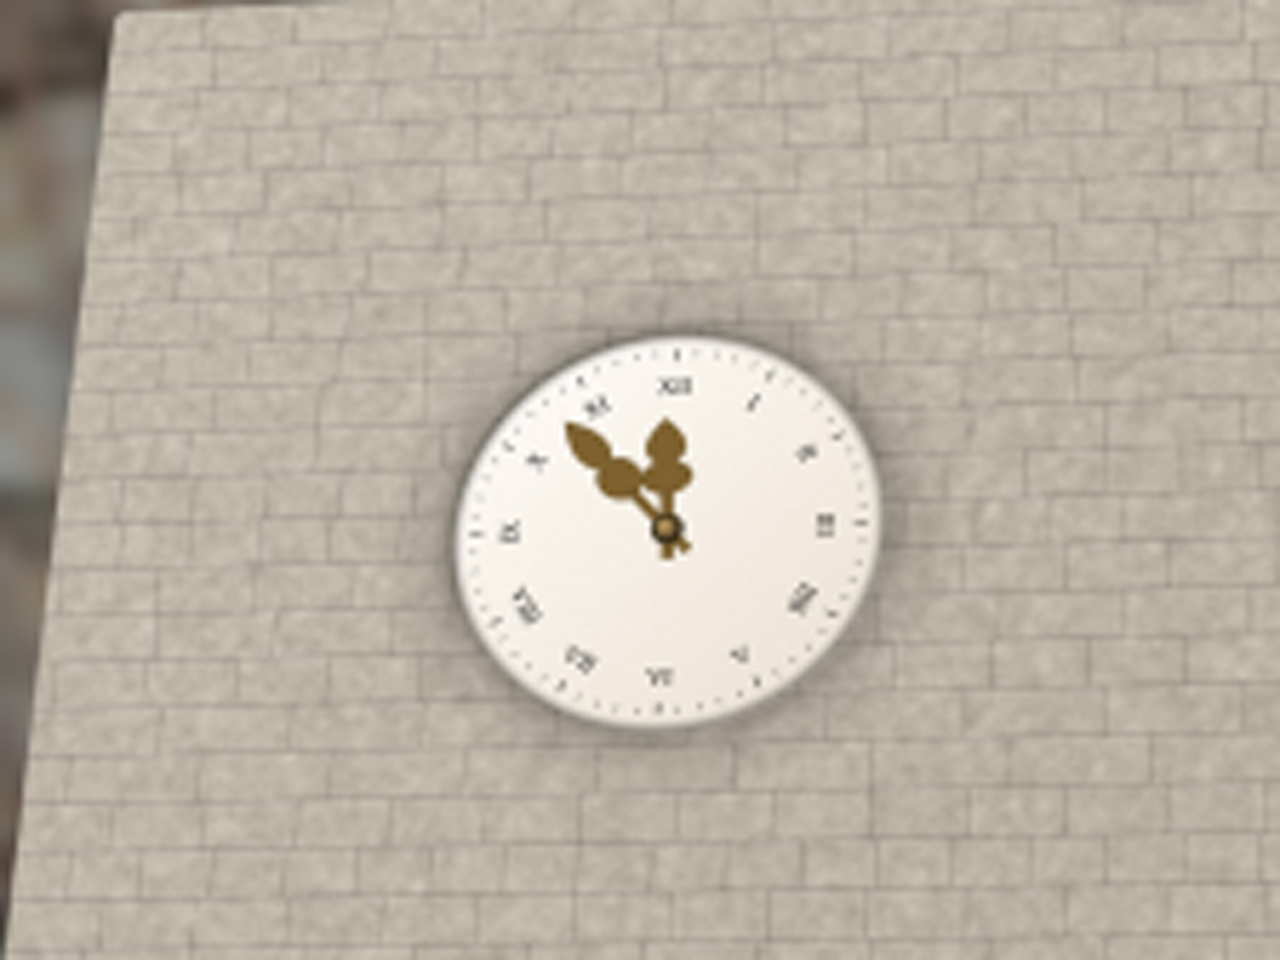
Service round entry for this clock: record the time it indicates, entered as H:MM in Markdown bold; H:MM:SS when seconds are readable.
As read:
**11:53**
